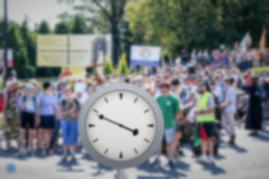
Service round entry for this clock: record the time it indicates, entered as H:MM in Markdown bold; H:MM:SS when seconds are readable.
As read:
**3:49**
